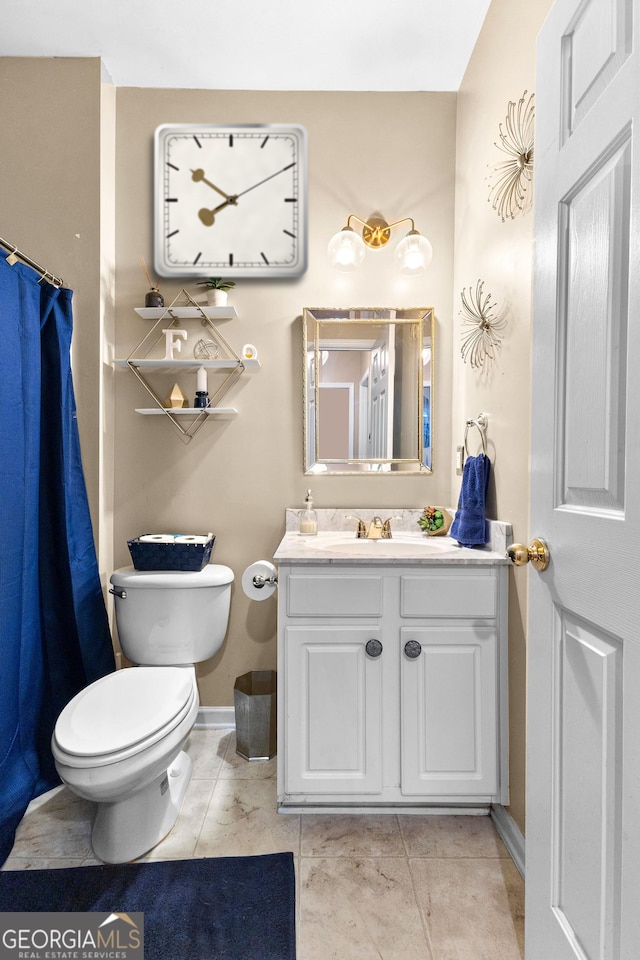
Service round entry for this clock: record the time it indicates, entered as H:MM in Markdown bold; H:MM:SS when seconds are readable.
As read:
**7:51:10**
